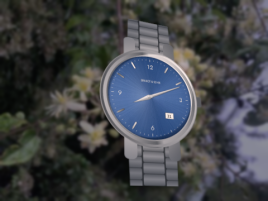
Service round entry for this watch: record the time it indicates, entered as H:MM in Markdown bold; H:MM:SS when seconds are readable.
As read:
**8:11**
